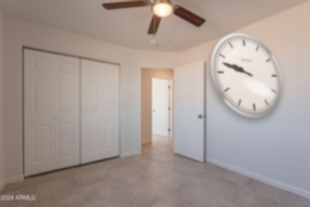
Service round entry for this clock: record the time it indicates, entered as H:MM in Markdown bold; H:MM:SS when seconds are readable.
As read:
**9:48**
